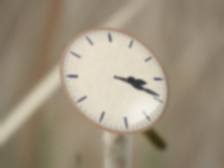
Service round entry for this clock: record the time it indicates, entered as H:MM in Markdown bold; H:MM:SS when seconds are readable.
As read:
**3:19**
